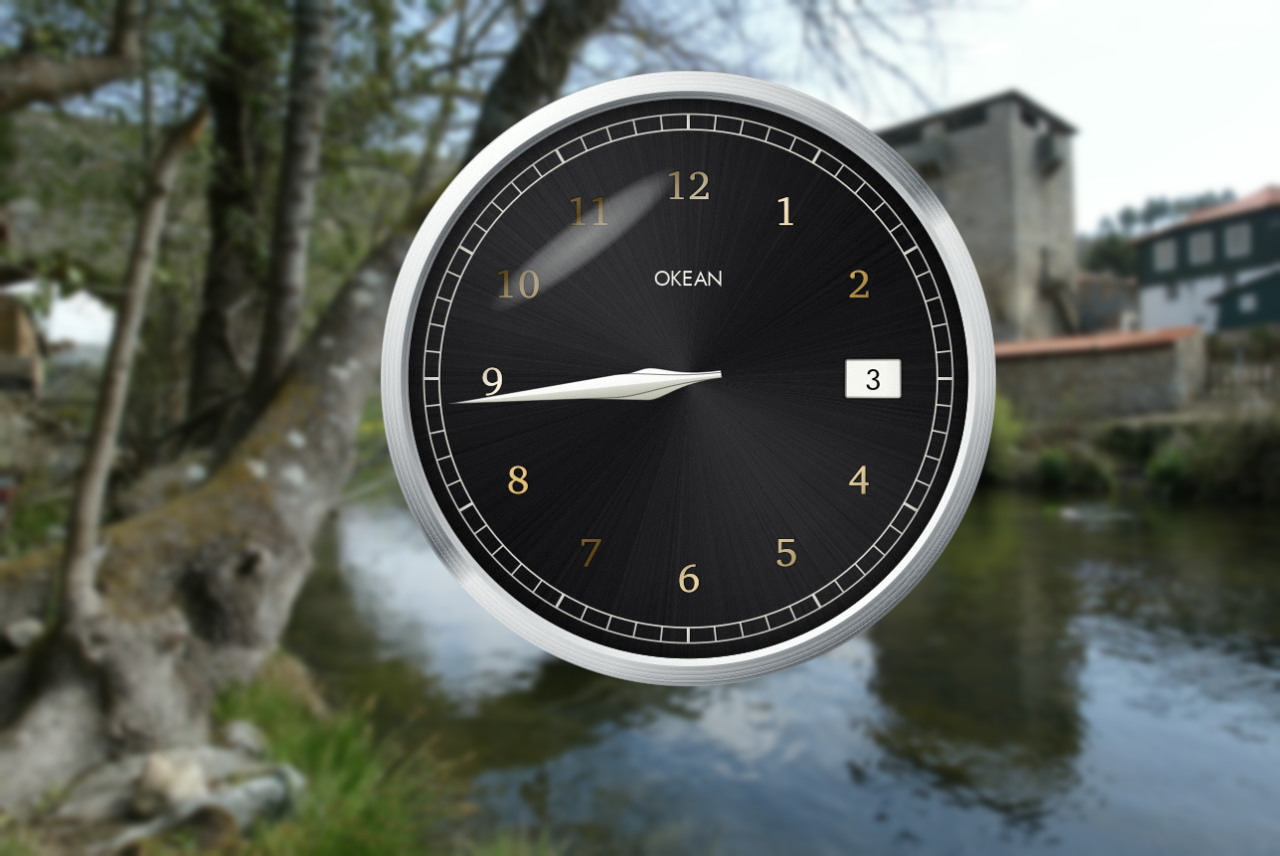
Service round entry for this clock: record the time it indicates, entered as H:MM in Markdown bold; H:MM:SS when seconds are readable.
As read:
**8:44**
